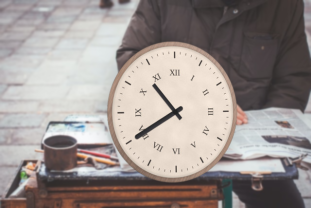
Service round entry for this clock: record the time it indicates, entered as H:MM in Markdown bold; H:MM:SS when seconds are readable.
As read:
**10:40**
